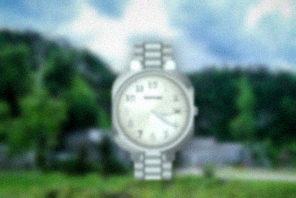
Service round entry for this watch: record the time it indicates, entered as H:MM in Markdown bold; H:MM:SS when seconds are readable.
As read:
**3:21**
